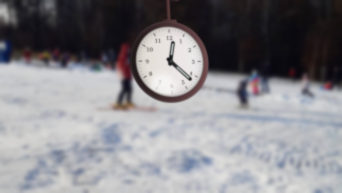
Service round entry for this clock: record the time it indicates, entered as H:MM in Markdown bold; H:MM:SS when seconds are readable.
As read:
**12:22**
